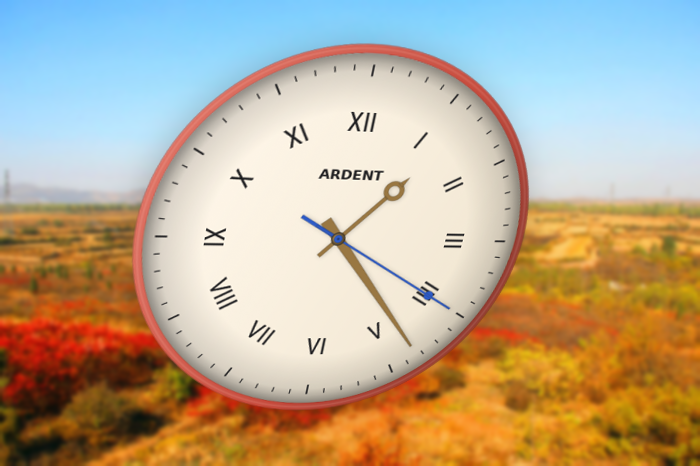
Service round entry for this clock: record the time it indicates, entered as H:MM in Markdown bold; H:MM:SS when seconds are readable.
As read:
**1:23:20**
